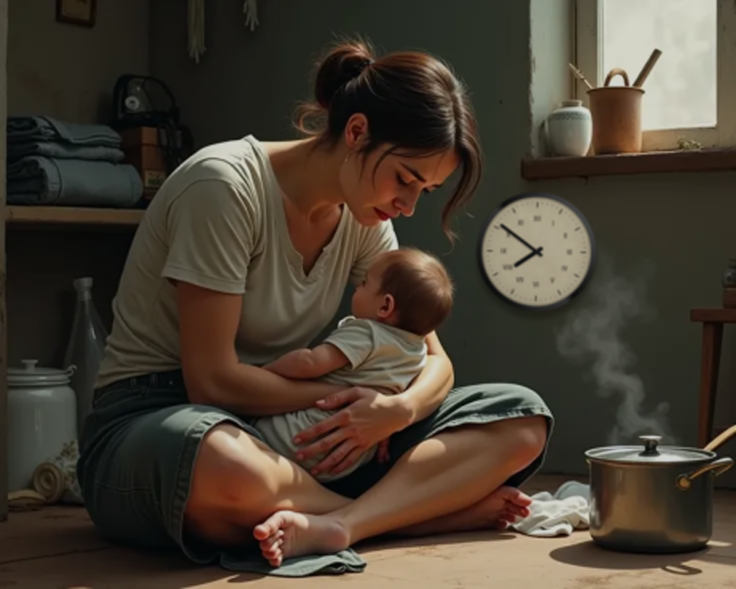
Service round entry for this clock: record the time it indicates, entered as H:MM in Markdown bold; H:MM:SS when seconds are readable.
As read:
**7:51**
